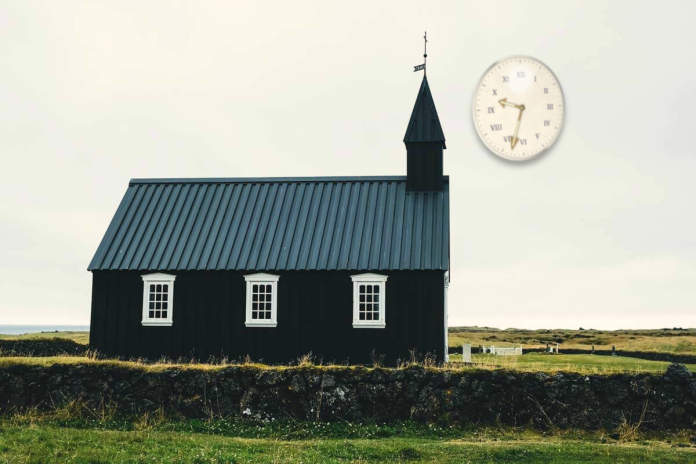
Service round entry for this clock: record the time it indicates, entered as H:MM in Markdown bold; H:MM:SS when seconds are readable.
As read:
**9:33**
